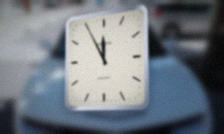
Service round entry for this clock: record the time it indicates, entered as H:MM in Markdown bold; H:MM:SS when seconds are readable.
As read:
**11:55**
